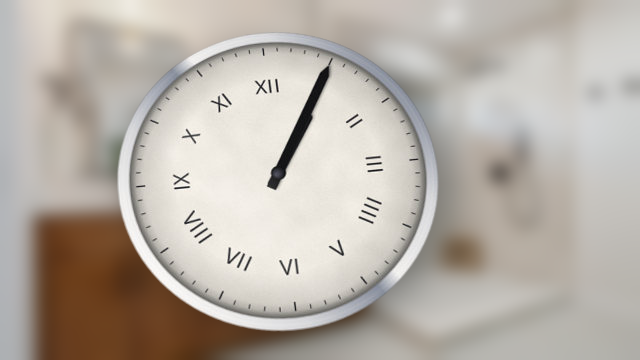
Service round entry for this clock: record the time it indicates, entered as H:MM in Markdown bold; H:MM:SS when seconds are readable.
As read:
**1:05**
